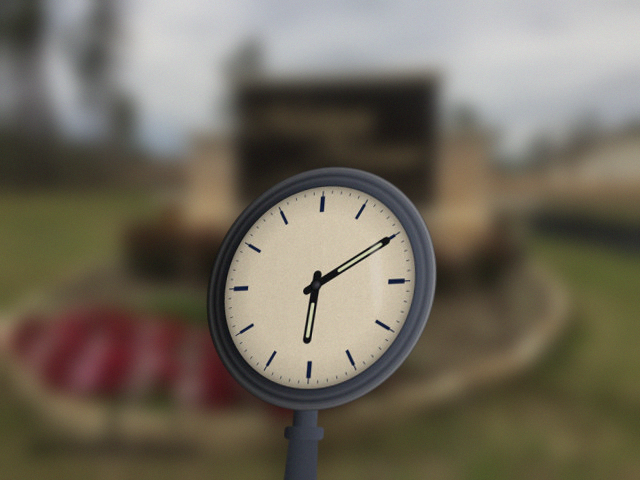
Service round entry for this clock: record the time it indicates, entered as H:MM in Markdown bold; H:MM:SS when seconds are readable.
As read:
**6:10**
